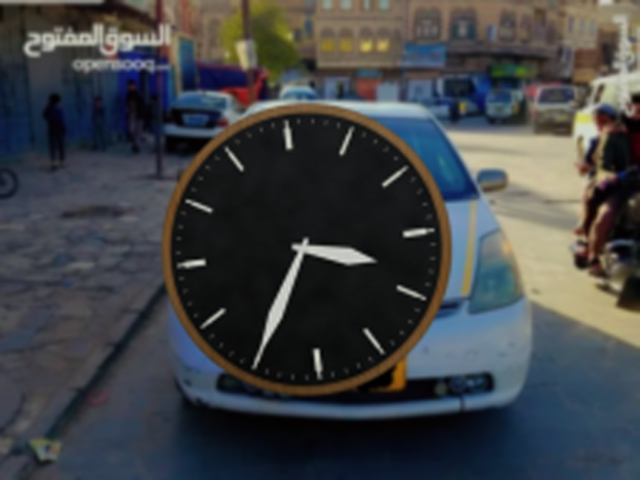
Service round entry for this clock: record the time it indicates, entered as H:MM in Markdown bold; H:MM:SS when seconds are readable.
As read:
**3:35**
